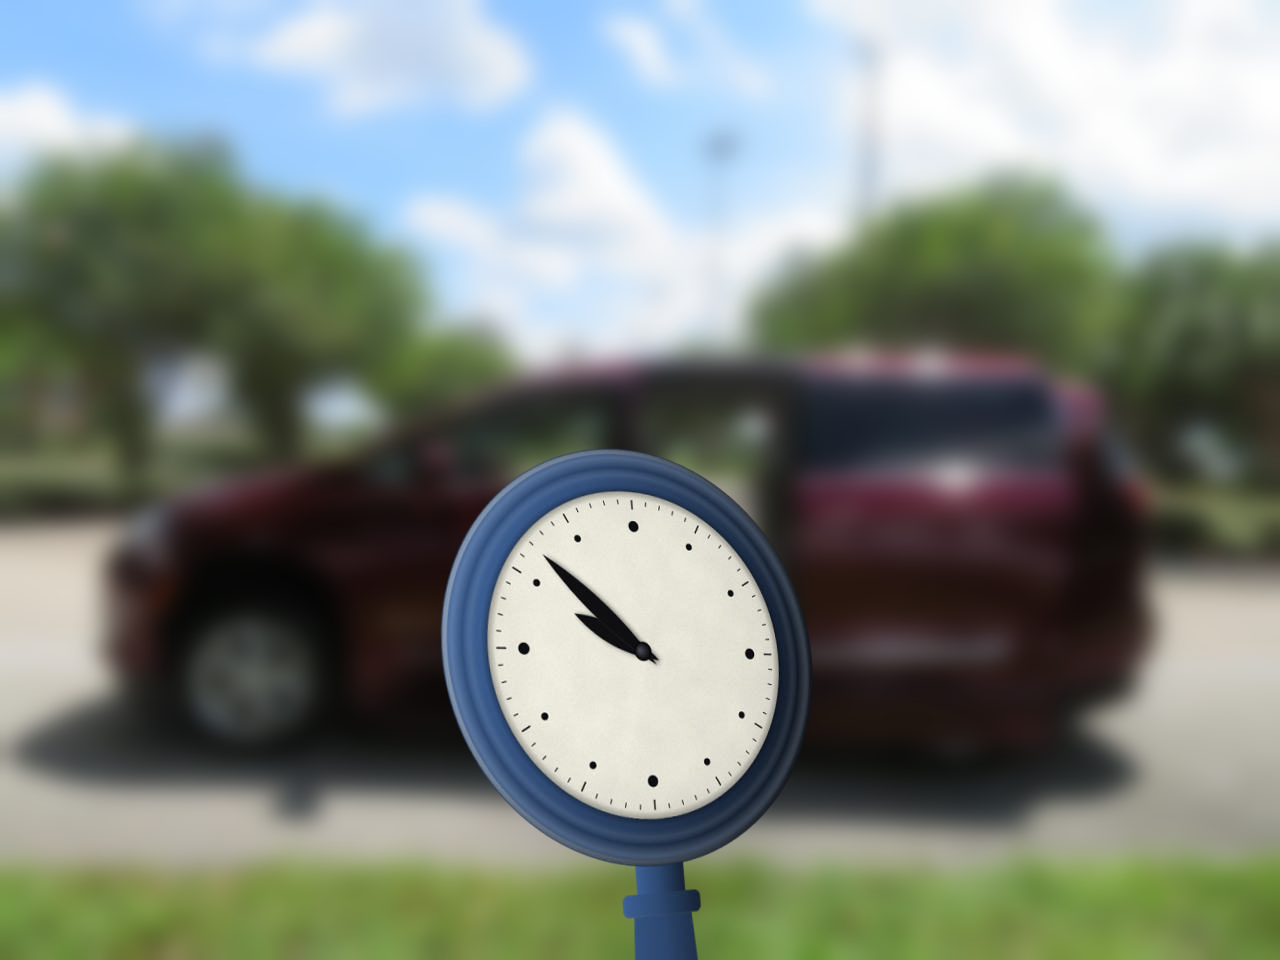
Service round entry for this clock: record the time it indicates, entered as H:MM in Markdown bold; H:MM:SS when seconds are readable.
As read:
**9:52**
